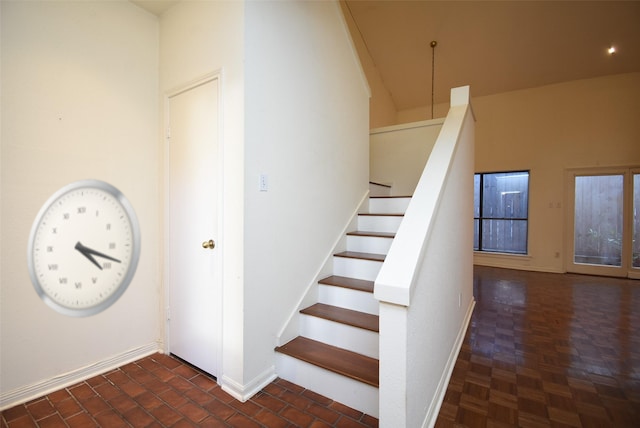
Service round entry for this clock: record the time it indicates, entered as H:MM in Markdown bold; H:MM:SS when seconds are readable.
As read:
**4:18**
